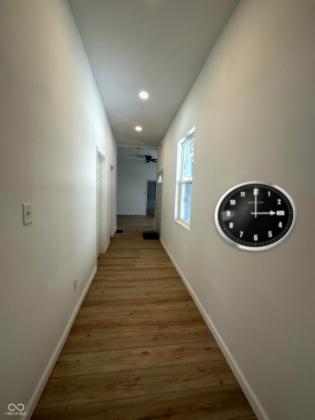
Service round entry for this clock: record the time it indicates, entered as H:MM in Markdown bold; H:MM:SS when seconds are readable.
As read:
**3:00**
